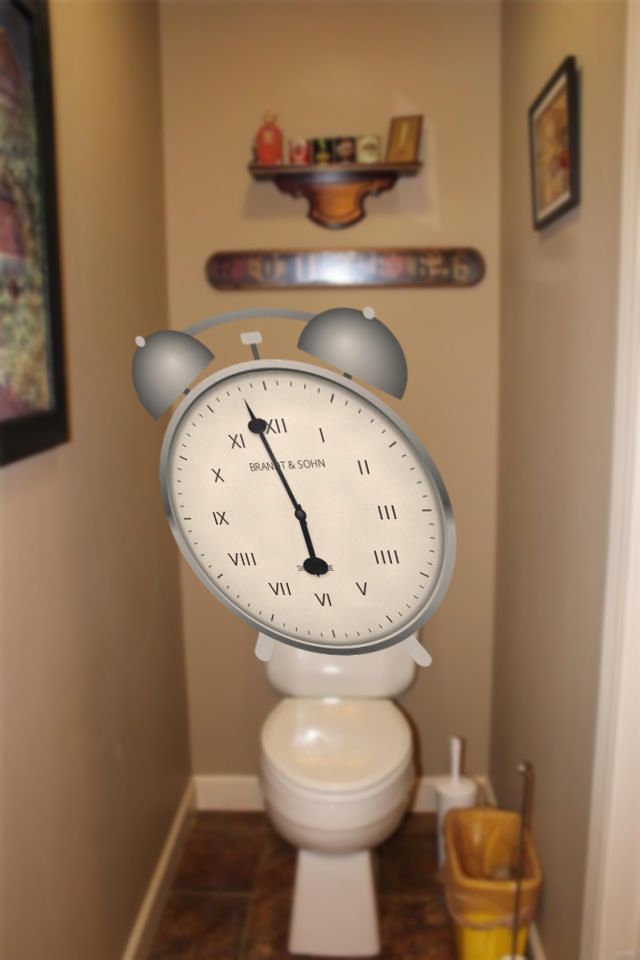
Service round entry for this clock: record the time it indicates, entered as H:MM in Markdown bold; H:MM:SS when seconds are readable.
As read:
**5:58**
